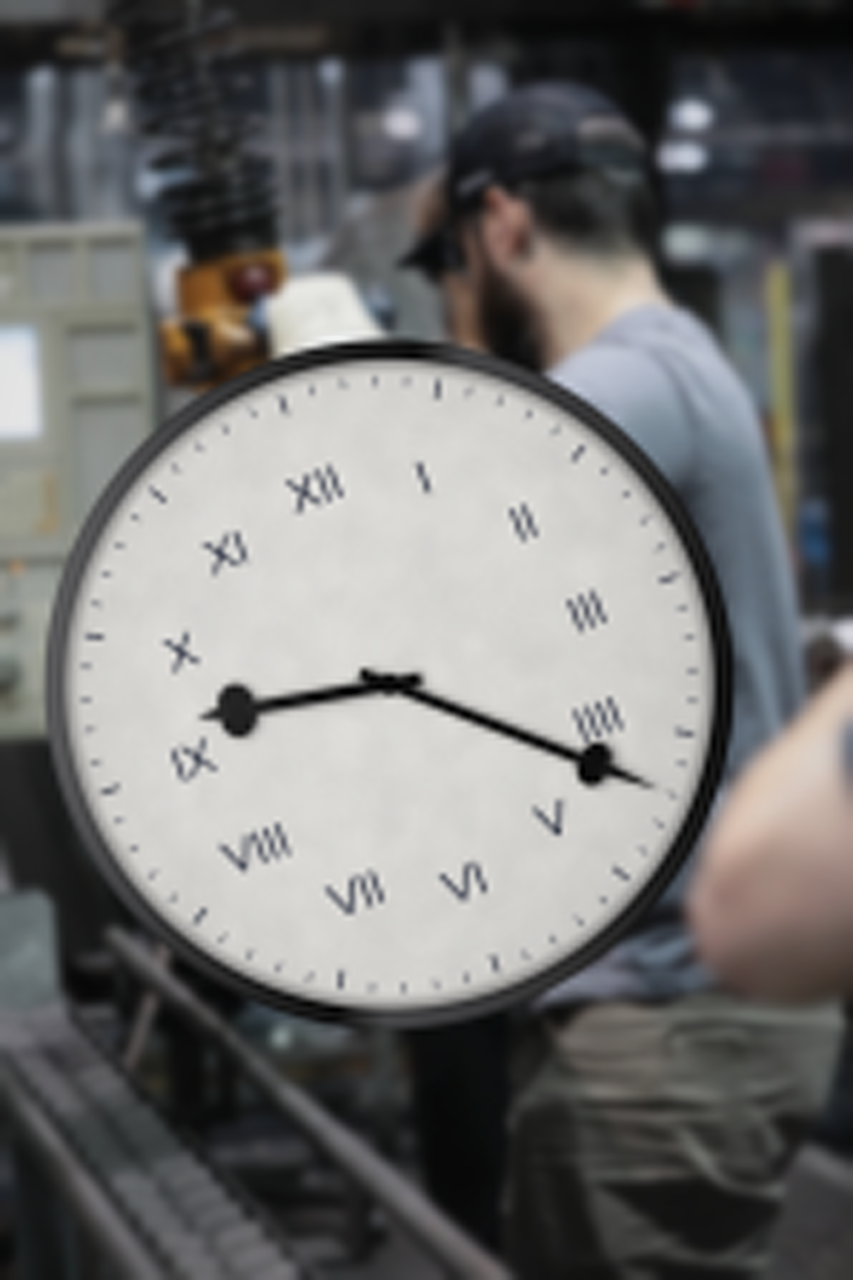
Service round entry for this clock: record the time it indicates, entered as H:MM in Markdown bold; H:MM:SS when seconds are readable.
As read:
**9:22**
